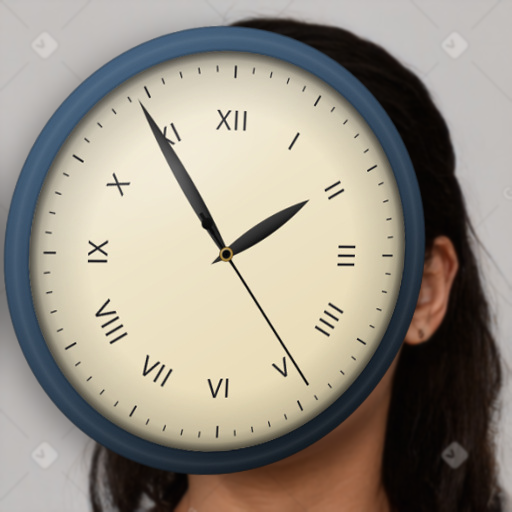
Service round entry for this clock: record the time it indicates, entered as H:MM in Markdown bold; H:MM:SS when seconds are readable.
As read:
**1:54:24**
